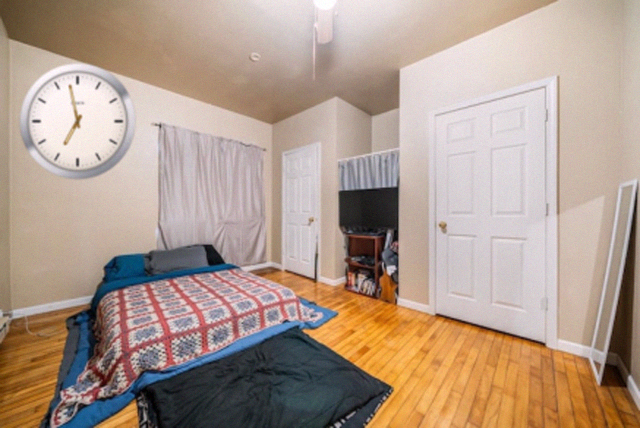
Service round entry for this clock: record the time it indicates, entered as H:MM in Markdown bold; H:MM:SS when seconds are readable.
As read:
**6:58**
